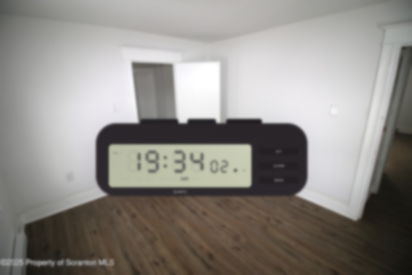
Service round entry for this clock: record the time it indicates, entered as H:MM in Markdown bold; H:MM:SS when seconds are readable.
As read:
**19:34:02**
